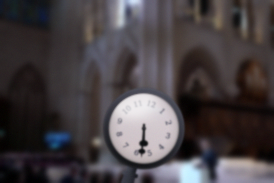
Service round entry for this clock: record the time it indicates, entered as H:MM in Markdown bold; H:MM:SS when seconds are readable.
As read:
**5:28**
